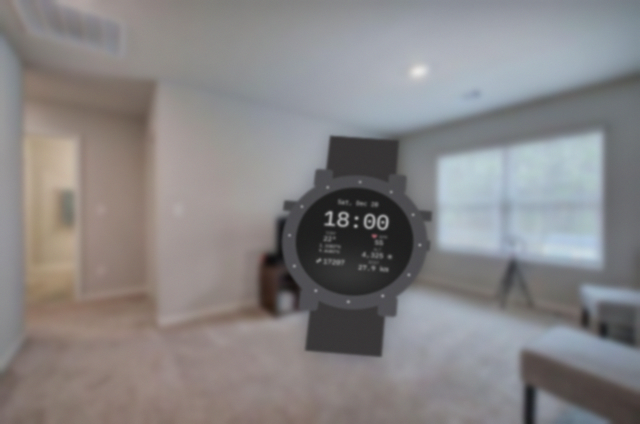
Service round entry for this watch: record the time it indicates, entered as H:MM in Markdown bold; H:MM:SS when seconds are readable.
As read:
**18:00**
